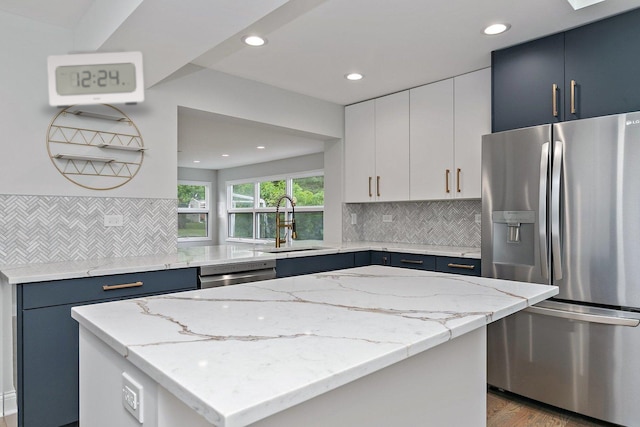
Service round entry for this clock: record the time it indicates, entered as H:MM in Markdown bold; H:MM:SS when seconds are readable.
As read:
**12:24**
